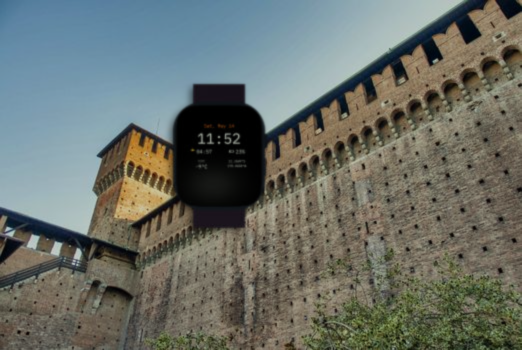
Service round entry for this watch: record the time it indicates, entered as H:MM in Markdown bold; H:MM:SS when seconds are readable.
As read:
**11:52**
